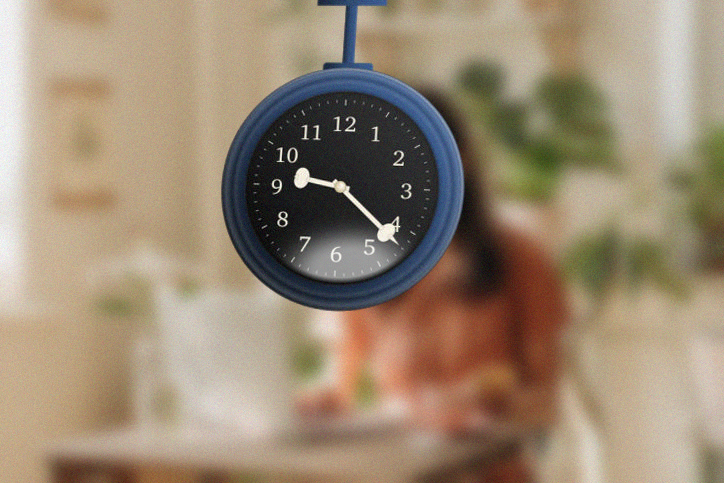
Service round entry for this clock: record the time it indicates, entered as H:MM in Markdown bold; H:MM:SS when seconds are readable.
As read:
**9:22**
